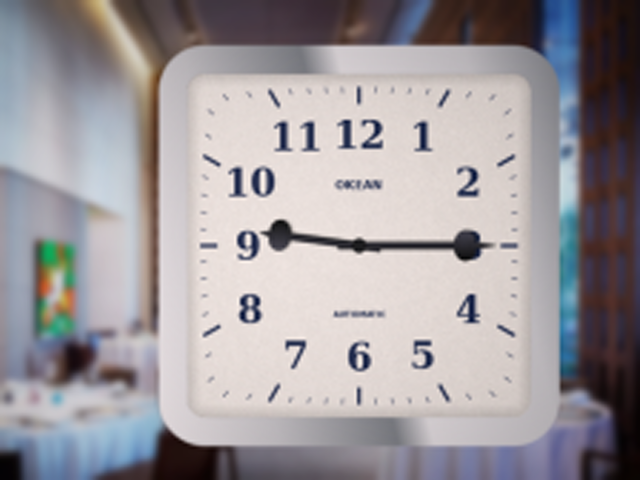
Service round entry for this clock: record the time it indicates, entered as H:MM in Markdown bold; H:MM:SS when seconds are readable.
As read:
**9:15**
